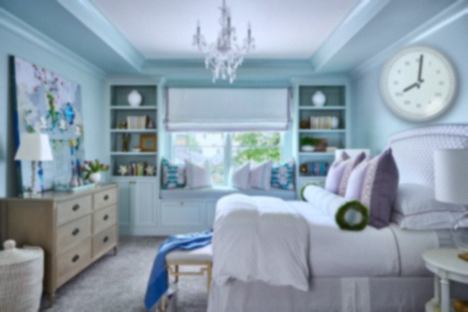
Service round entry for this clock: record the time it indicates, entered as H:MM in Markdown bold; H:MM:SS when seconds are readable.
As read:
**8:01**
